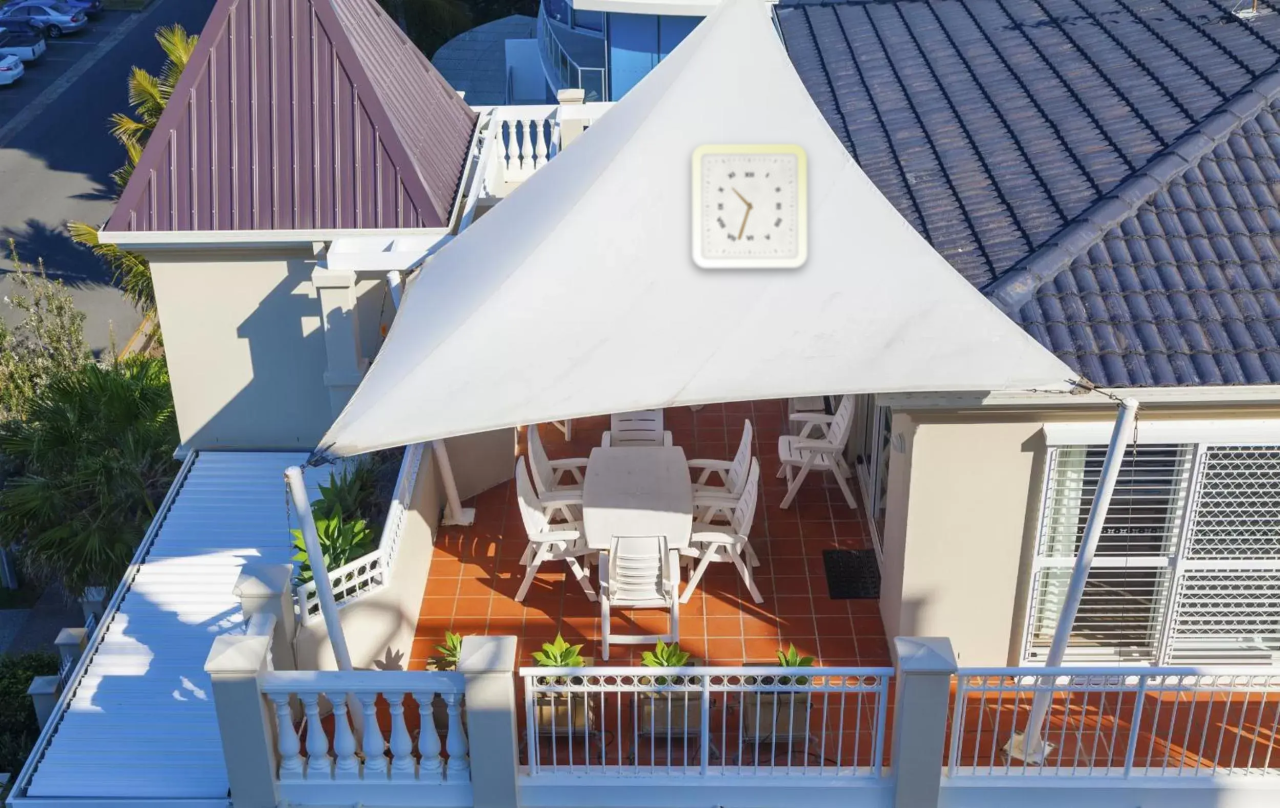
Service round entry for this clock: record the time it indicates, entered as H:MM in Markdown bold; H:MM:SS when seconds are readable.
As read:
**10:33**
